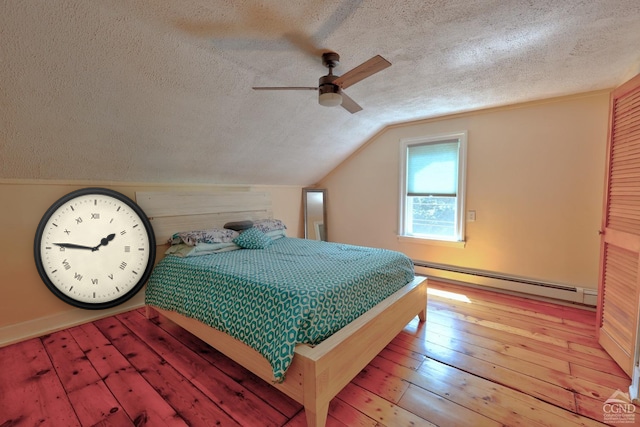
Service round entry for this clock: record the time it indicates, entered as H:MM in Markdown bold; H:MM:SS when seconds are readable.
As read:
**1:46**
